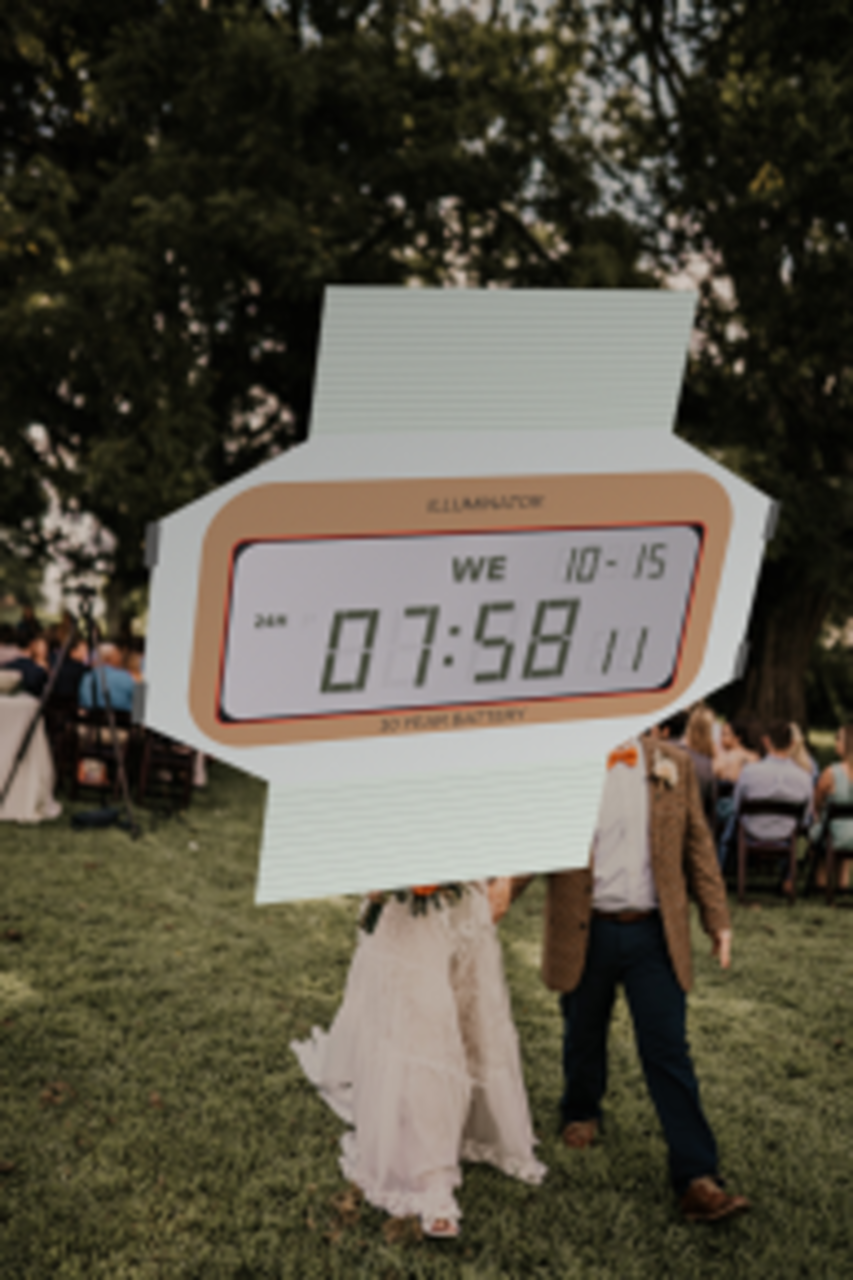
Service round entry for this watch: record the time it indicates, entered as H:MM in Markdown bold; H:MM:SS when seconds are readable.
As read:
**7:58:11**
